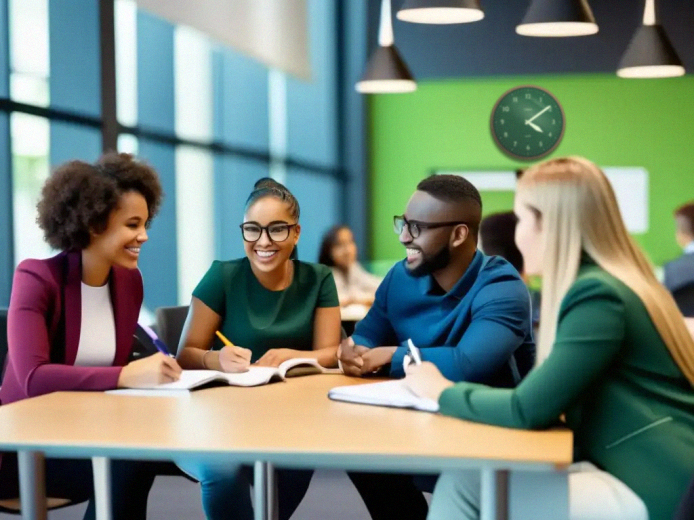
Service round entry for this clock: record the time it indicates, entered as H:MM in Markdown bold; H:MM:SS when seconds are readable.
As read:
**4:09**
